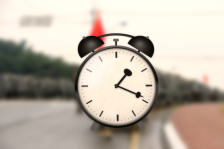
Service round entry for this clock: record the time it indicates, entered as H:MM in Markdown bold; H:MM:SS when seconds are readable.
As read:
**1:19**
